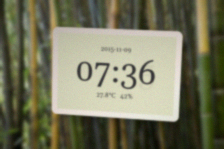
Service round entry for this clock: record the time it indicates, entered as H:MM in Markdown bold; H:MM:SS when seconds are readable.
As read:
**7:36**
